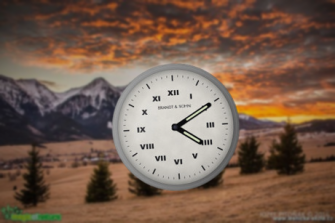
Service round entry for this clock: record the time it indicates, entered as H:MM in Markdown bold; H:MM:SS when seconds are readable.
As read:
**4:10**
